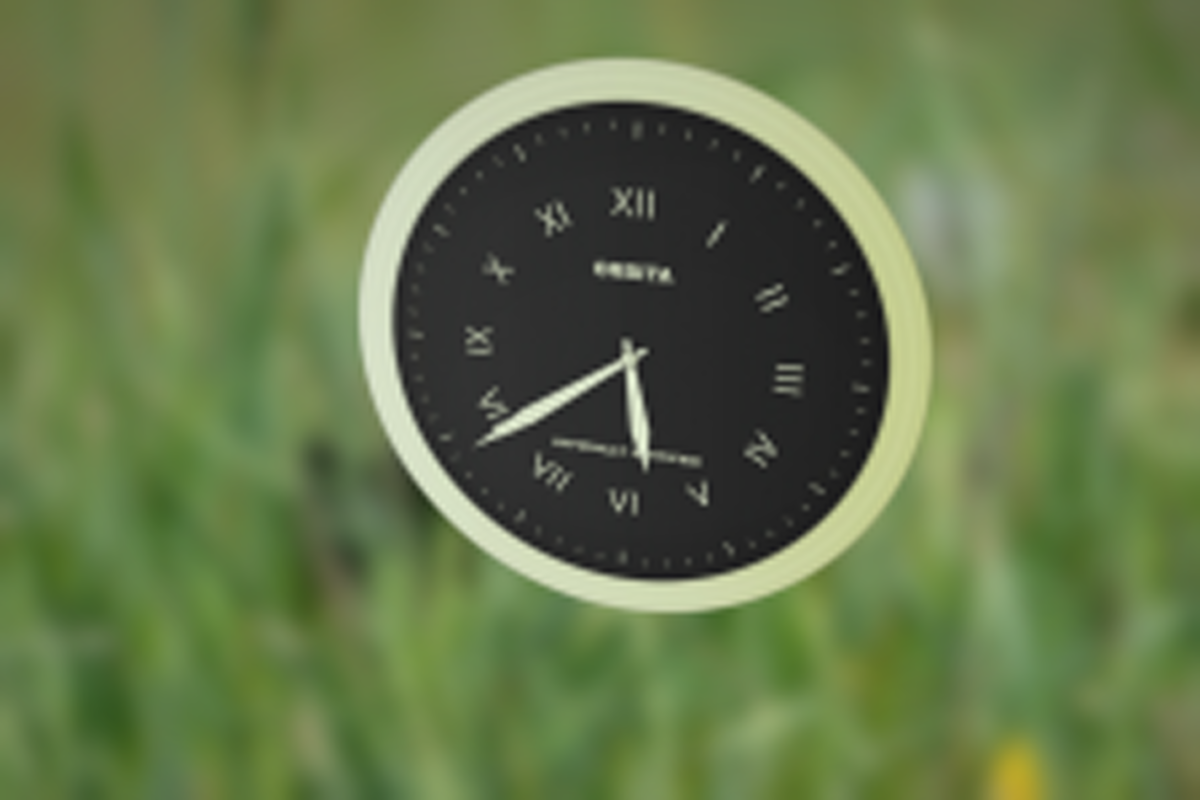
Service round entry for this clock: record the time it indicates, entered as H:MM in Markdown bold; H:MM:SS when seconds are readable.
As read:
**5:39**
